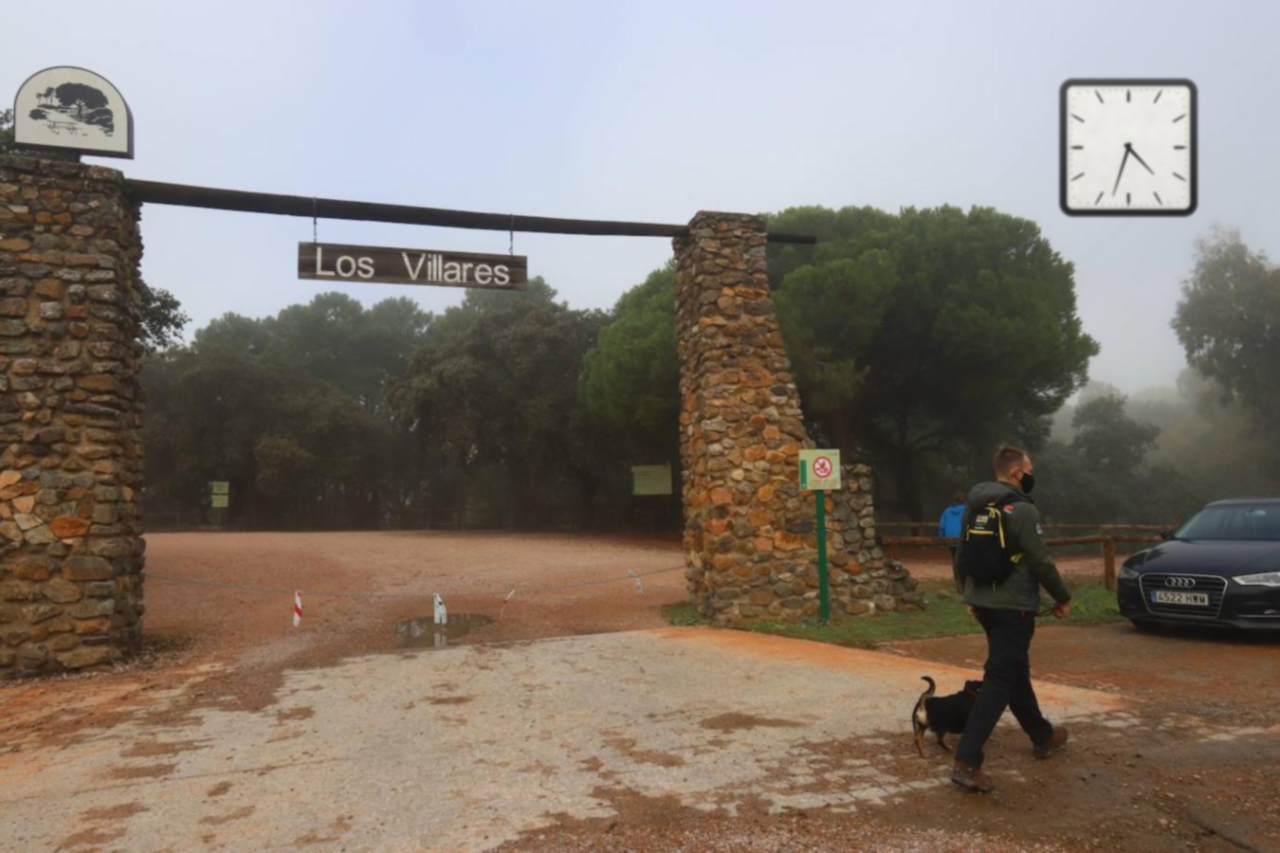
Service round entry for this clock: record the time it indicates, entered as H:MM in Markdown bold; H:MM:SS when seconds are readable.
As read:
**4:33**
